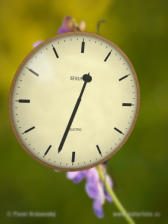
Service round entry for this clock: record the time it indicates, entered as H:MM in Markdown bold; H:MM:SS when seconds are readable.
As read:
**12:33**
